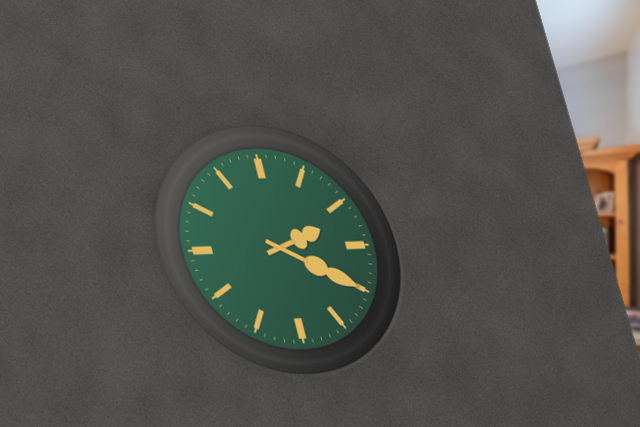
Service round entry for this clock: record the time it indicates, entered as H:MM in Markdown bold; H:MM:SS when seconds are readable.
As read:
**2:20**
